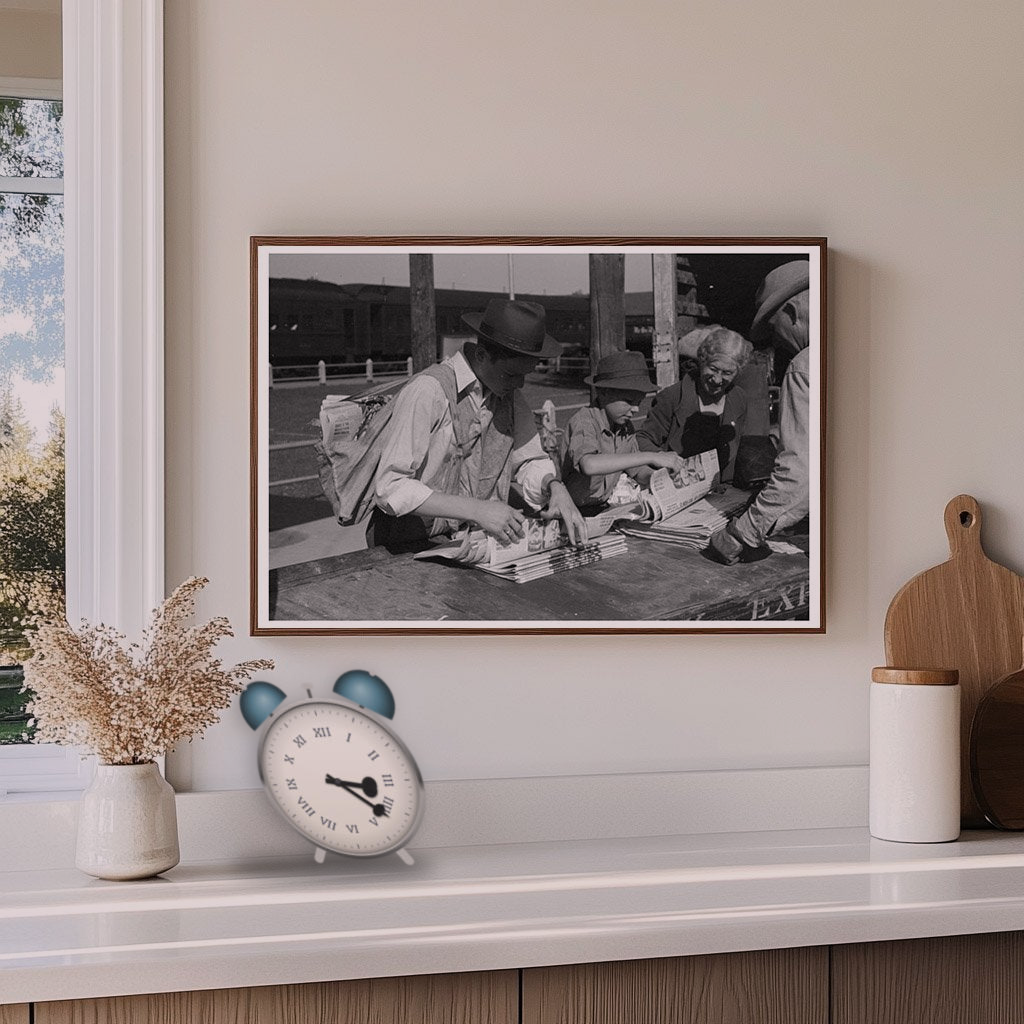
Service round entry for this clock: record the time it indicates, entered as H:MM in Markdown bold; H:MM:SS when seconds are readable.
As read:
**3:22**
